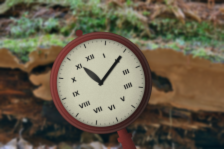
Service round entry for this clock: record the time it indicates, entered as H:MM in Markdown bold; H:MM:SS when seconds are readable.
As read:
**11:10**
